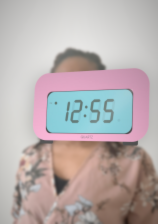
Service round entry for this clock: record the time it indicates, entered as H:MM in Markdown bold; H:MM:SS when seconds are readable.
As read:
**12:55**
